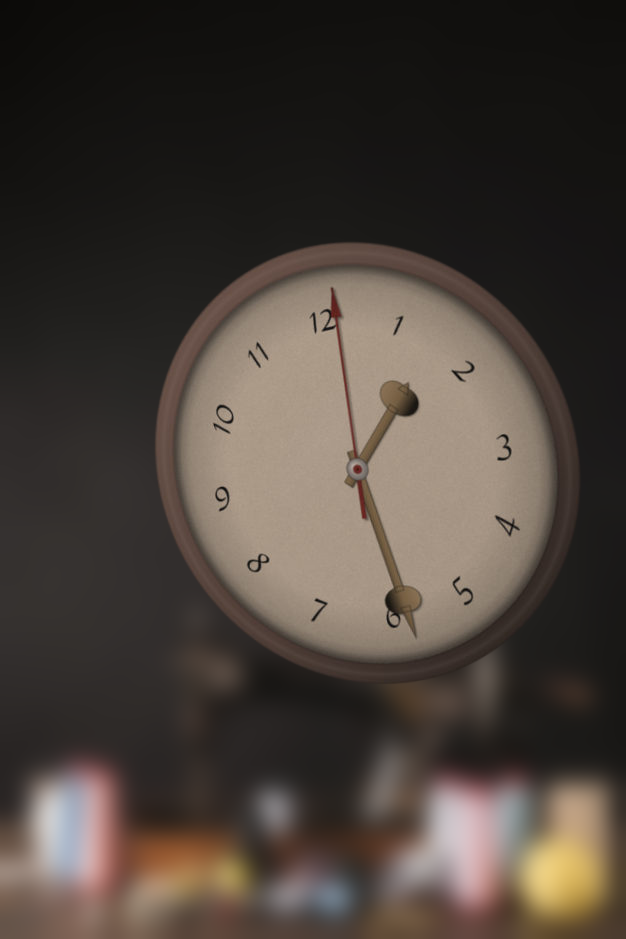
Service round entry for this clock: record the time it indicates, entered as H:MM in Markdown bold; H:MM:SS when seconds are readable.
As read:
**1:29:01**
